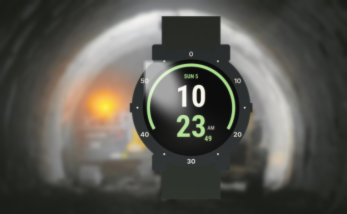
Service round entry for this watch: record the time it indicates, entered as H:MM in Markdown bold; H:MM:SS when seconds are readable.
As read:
**10:23**
